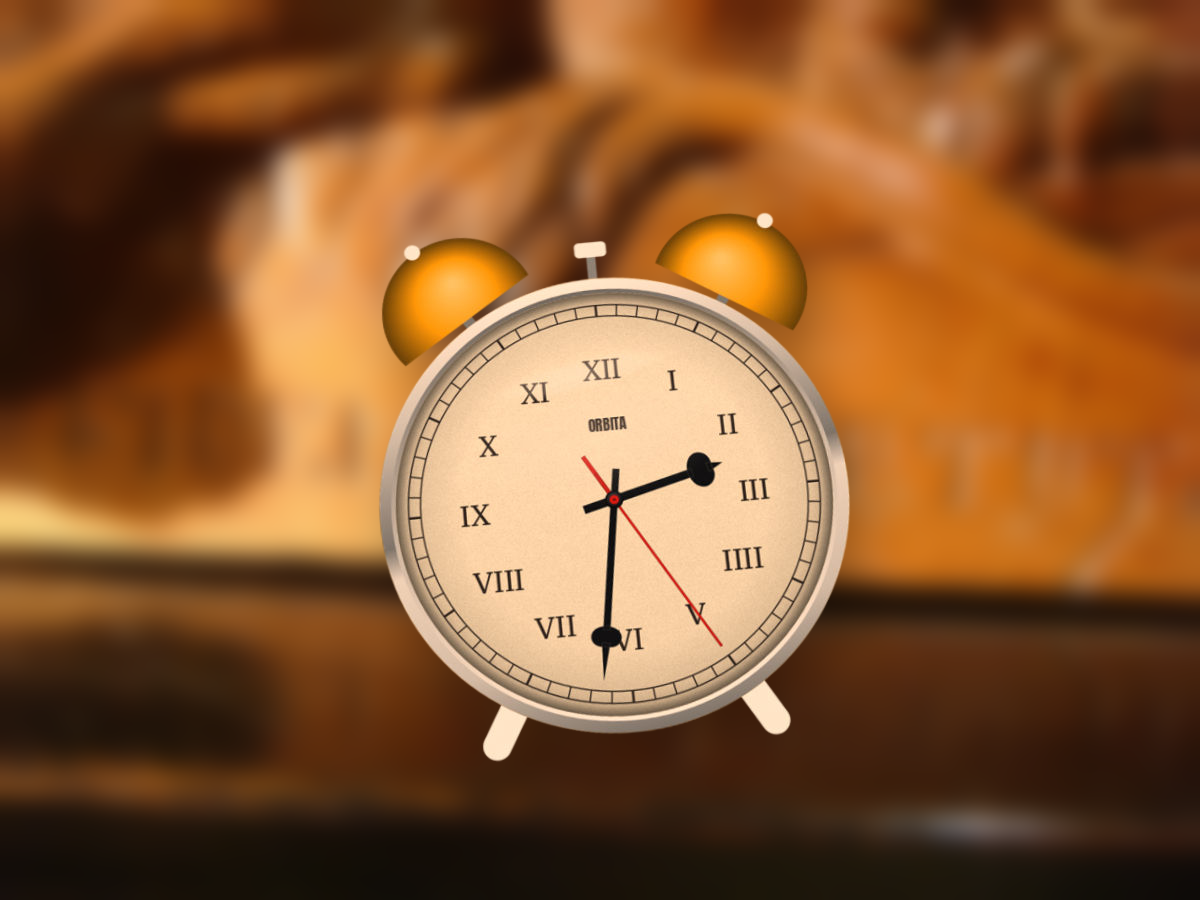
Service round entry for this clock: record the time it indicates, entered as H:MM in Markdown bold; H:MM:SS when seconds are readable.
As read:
**2:31:25**
